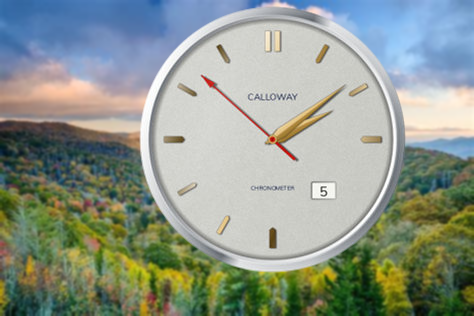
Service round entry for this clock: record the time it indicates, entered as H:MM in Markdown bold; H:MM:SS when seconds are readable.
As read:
**2:08:52**
